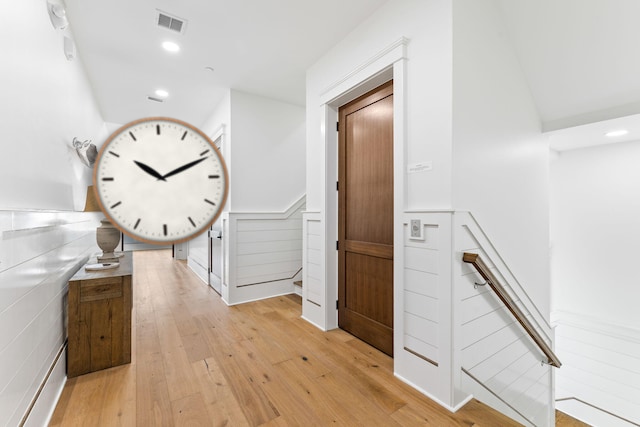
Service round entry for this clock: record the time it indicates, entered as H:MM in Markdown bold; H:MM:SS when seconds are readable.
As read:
**10:11**
